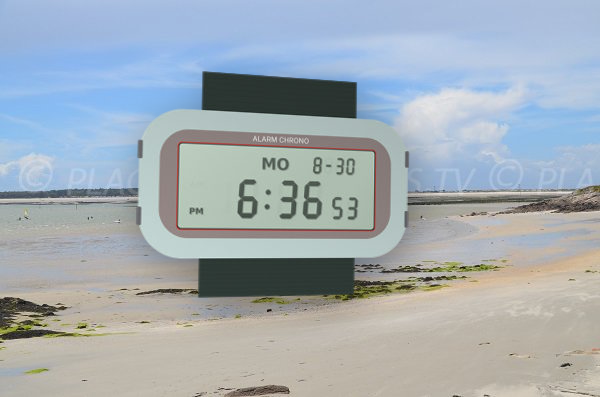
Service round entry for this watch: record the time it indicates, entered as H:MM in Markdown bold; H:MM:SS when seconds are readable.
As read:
**6:36:53**
